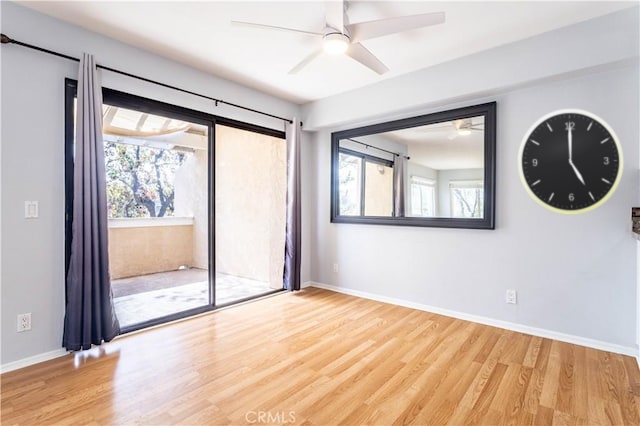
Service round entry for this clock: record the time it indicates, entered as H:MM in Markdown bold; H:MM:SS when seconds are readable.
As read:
**5:00**
